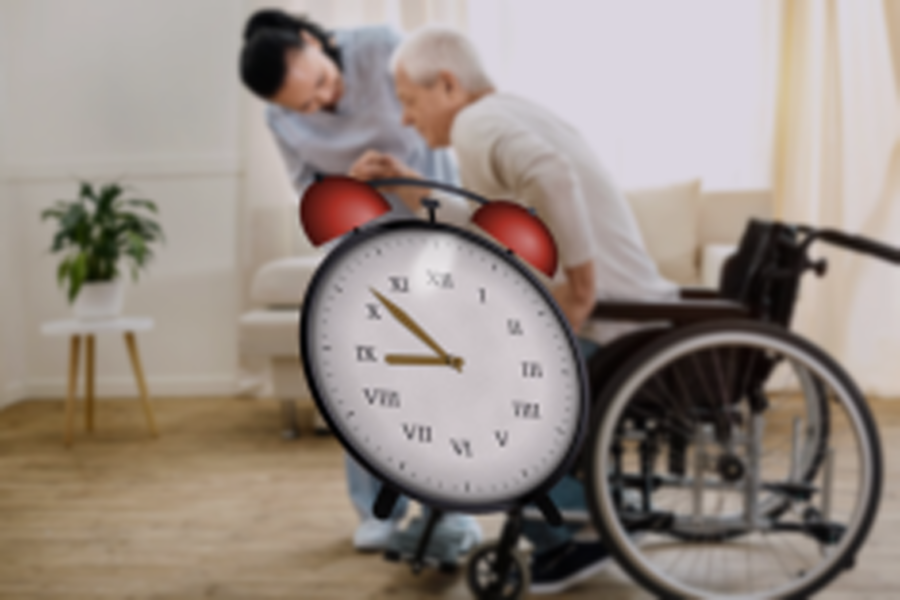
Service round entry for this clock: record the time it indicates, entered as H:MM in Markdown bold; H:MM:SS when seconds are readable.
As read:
**8:52**
